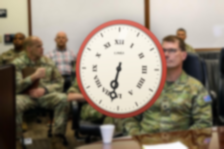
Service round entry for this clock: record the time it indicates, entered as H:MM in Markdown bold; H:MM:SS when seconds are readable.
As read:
**6:32**
